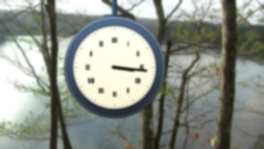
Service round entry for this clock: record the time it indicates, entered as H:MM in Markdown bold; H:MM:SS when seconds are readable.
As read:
**3:16**
